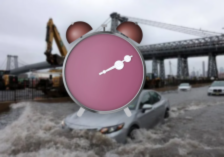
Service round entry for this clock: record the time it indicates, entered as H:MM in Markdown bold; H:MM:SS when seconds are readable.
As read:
**2:10**
